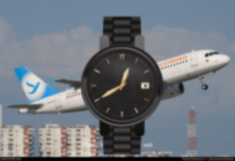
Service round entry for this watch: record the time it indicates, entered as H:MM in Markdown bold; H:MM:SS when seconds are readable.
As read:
**12:40**
